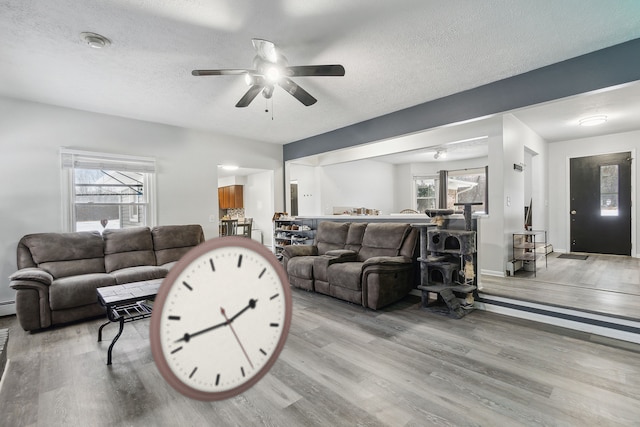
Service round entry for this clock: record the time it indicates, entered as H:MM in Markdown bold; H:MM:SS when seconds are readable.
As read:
**1:41:23**
